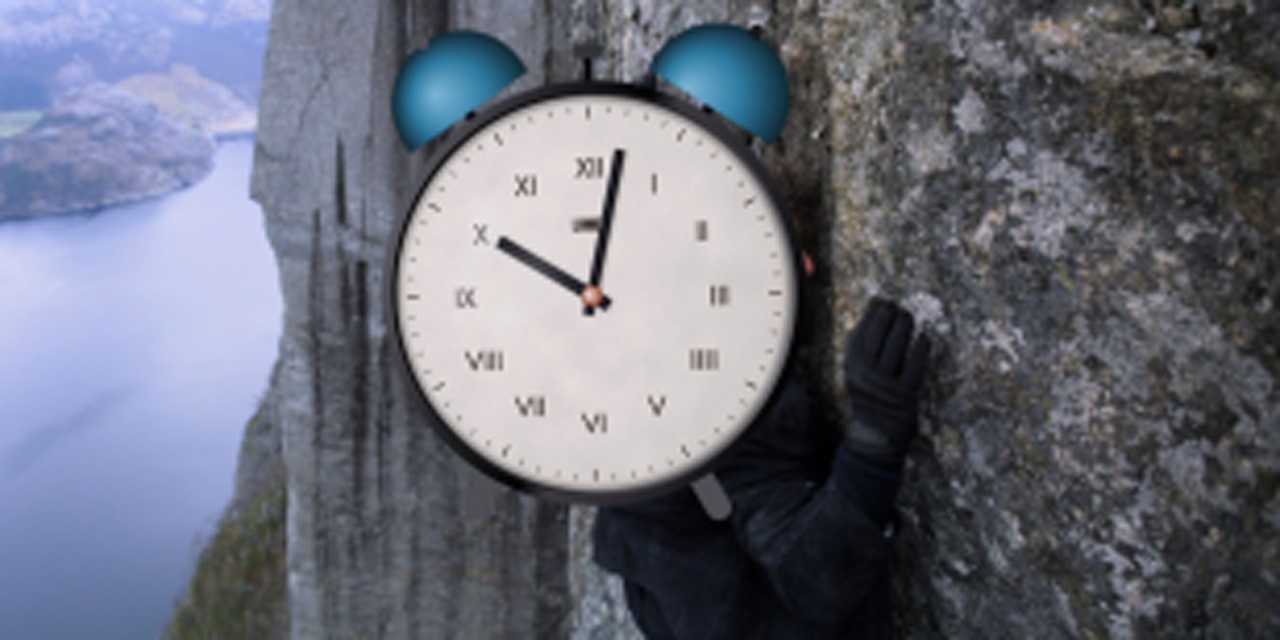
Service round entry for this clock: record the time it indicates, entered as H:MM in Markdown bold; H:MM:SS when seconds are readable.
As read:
**10:02**
